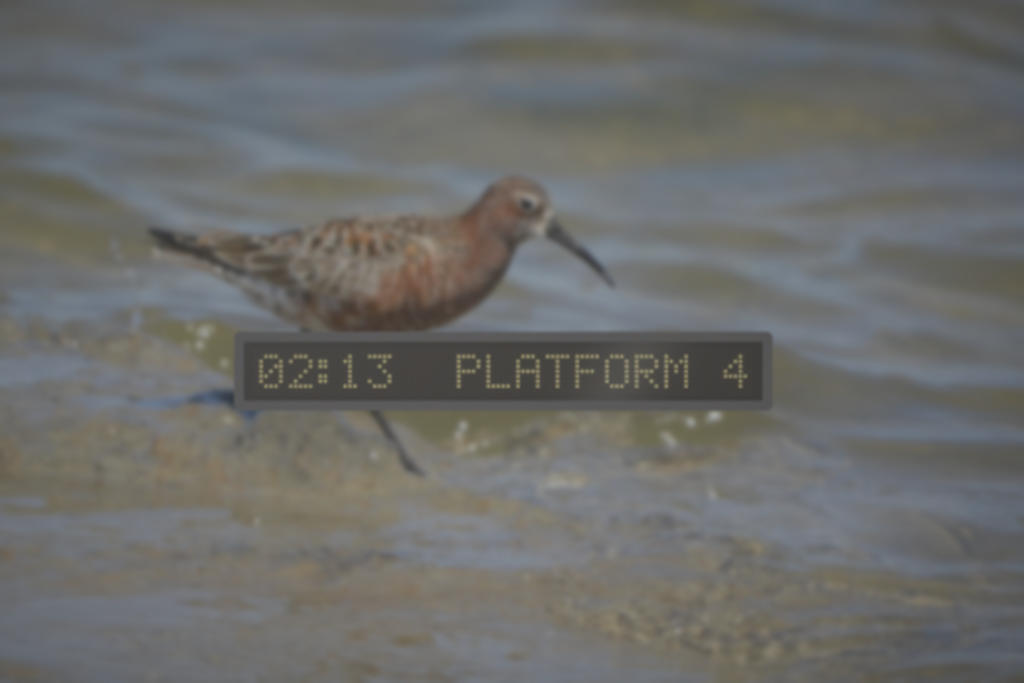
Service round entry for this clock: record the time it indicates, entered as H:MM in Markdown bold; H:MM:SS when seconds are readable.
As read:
**2:13**
